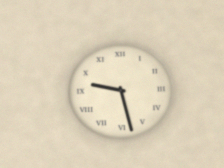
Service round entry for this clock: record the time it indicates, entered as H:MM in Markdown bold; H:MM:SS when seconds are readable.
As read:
**9:28**
